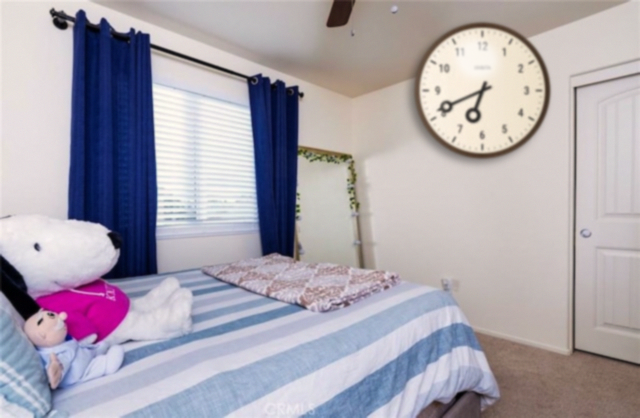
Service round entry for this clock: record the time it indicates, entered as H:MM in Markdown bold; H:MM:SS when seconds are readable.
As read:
**6:41**
